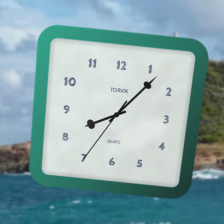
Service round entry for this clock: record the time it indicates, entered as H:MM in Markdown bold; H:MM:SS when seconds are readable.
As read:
**8:06:35**
